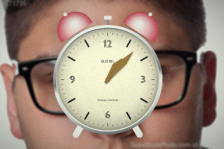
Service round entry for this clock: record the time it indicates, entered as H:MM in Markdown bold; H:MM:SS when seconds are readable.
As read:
**1:07**
